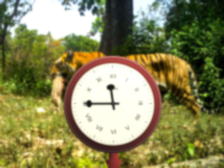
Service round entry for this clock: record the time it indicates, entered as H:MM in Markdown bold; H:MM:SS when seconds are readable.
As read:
**11:45**
